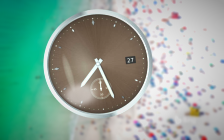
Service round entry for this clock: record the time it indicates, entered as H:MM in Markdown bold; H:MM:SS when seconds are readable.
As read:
**7:27**
